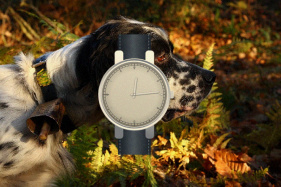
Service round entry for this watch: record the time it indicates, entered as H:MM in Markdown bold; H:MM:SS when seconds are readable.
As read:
**12:14**
